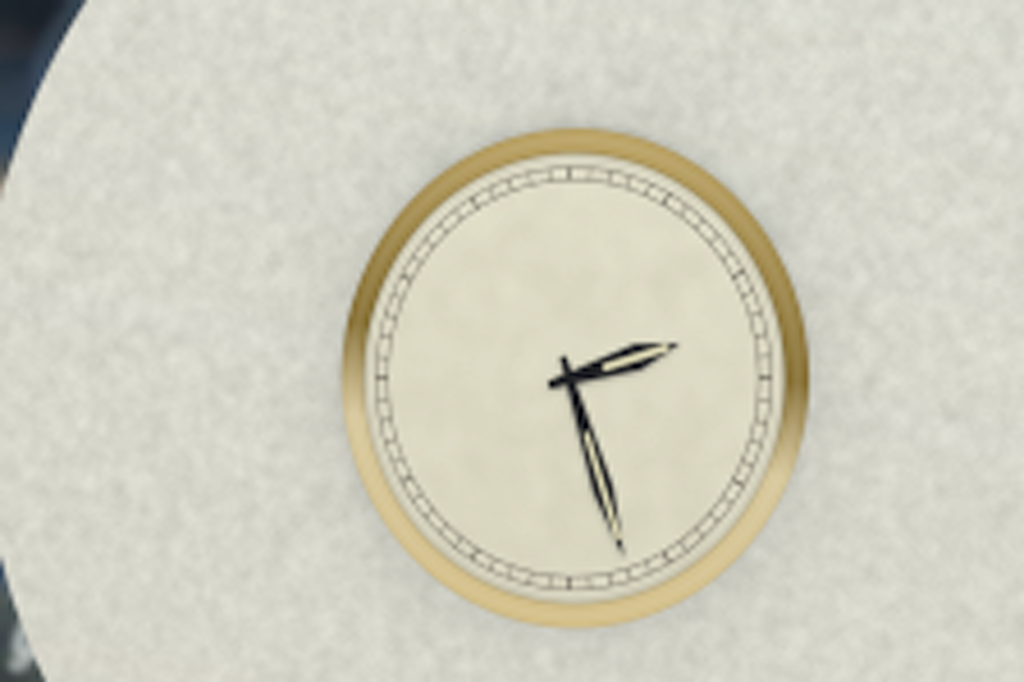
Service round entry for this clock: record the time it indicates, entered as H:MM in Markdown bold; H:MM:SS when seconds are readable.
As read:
**2:27**
